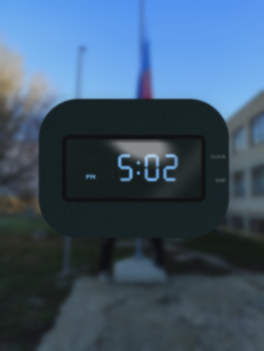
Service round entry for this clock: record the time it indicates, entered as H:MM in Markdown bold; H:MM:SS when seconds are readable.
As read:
**5:02**
